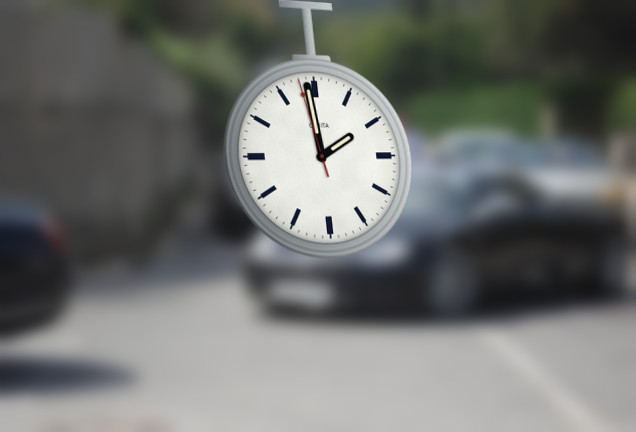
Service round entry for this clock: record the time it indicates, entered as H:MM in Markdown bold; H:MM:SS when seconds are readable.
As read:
**1:58:58**
